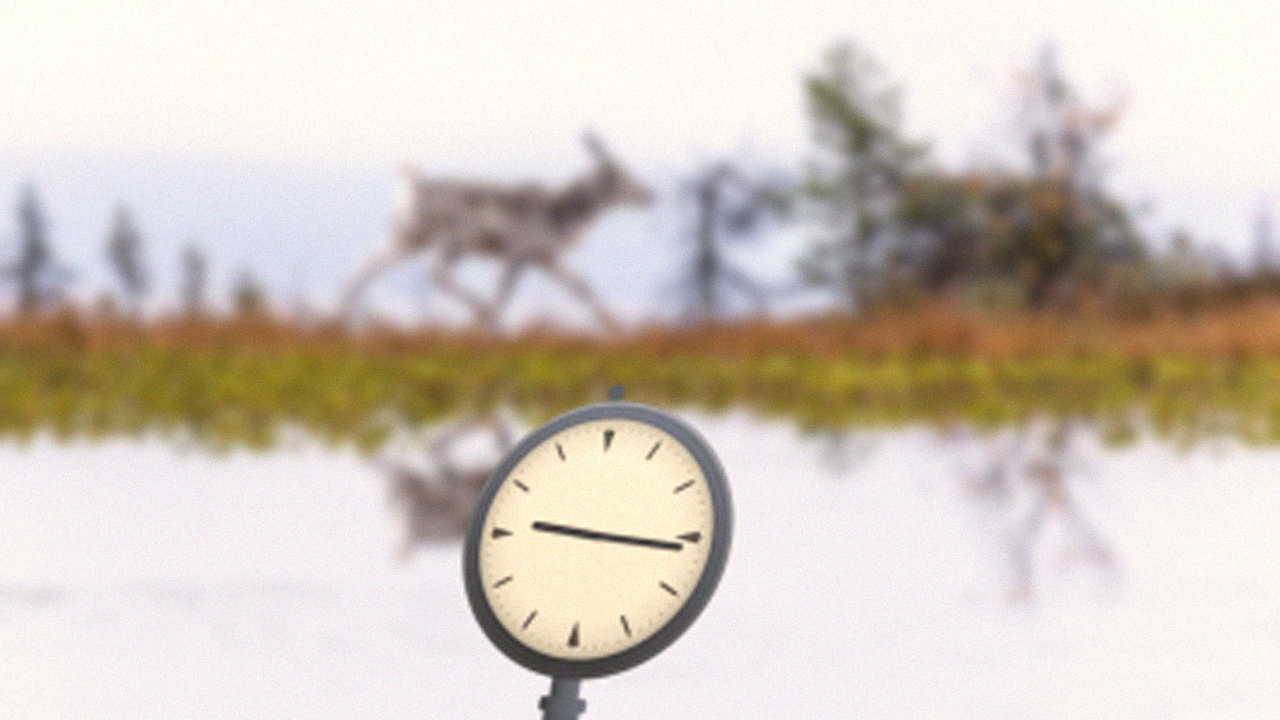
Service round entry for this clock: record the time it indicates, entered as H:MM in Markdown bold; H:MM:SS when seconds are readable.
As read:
**9:16**
